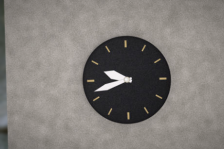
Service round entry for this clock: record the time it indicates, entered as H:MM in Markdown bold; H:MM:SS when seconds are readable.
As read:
**9:42**
